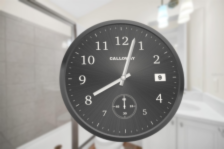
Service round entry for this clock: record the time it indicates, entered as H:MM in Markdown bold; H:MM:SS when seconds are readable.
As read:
**8:03**
